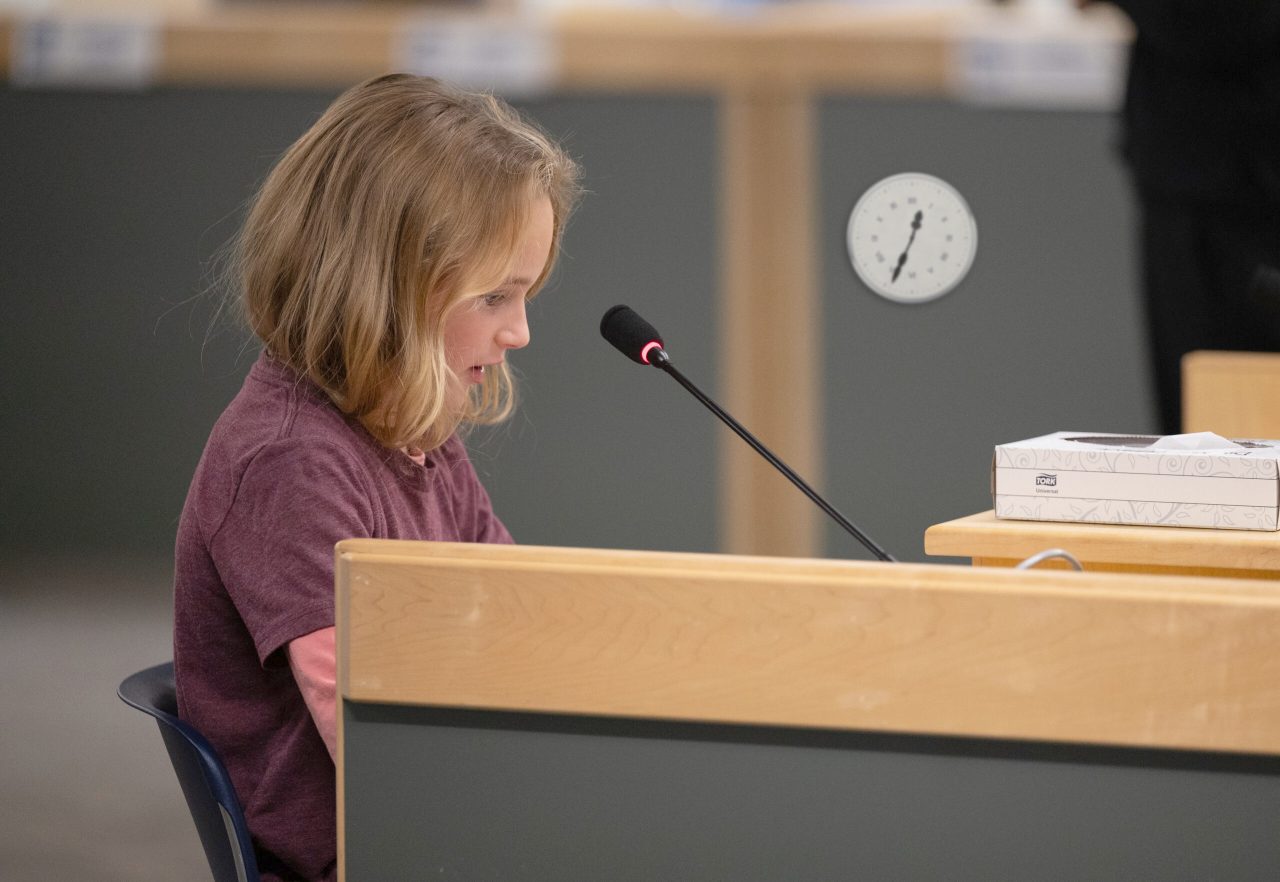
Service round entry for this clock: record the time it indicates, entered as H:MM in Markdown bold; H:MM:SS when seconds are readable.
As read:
**12:34**
